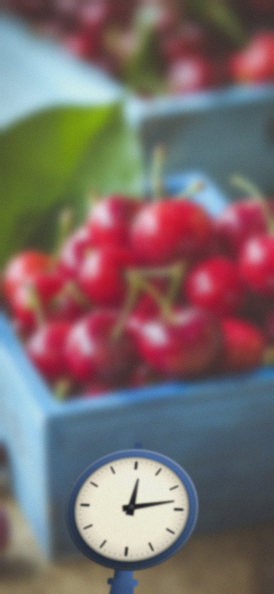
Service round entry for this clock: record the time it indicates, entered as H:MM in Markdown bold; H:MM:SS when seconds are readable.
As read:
**12:13**
